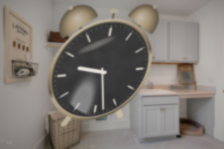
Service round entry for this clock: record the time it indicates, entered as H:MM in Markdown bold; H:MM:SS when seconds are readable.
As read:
**9:28**
